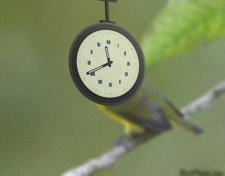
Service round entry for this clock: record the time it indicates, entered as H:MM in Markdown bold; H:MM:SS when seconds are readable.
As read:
**11:41**
